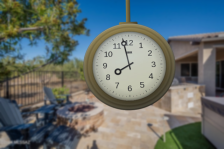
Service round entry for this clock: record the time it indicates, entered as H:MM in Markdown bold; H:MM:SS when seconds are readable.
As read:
**7:58**
